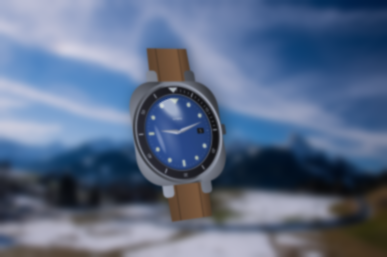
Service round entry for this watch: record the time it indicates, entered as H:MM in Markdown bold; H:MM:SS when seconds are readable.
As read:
**9:12**
